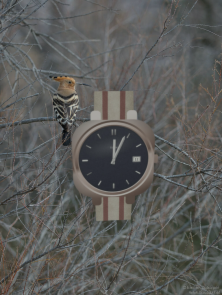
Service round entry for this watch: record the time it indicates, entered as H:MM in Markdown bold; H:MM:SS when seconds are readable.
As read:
**12:04**
